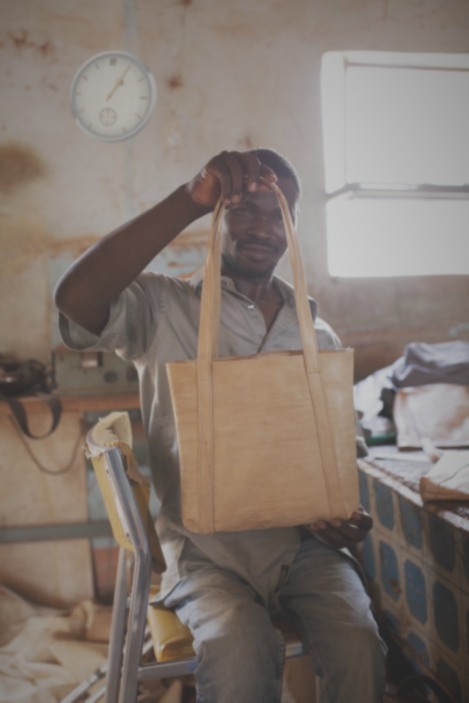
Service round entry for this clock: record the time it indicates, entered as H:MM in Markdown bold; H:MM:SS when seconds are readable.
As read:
**1:05**
